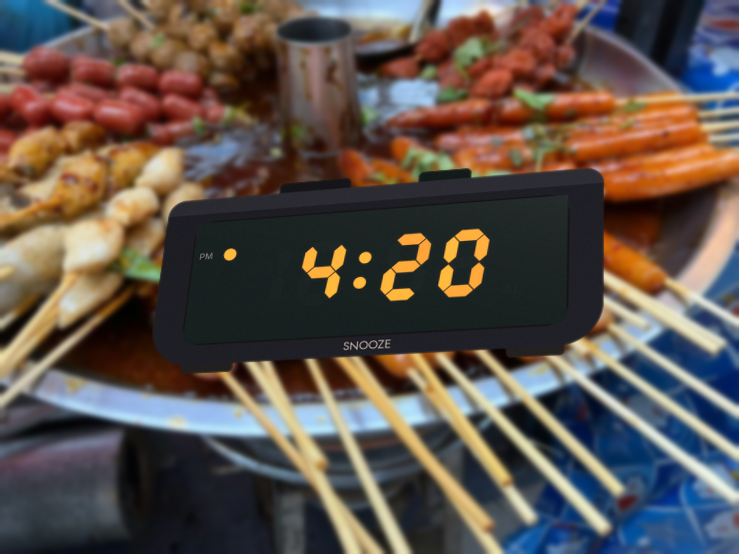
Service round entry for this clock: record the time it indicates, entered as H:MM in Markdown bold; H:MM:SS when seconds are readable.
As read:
**4:20**
